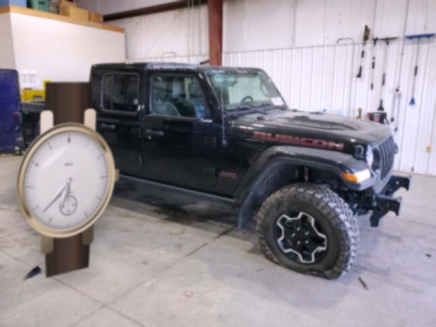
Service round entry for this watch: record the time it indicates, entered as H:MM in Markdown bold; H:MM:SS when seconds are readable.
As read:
**6:38**
